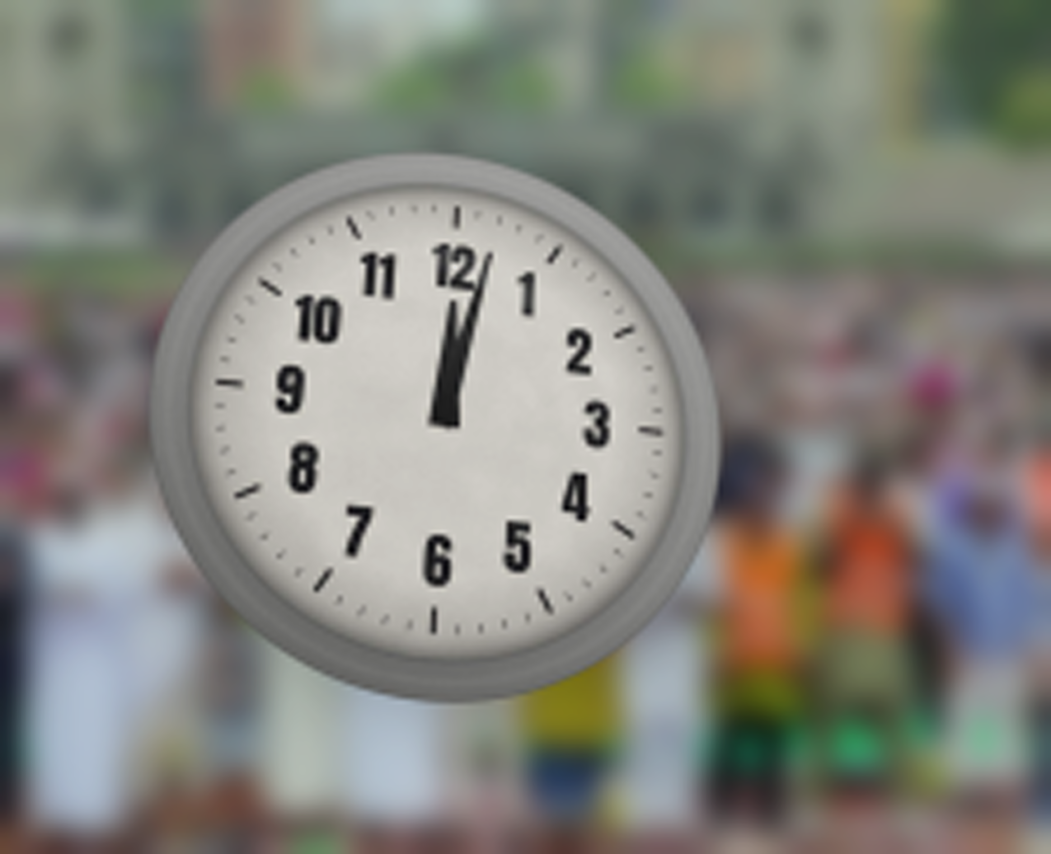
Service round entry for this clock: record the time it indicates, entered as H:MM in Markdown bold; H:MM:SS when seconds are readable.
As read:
**12:02**
